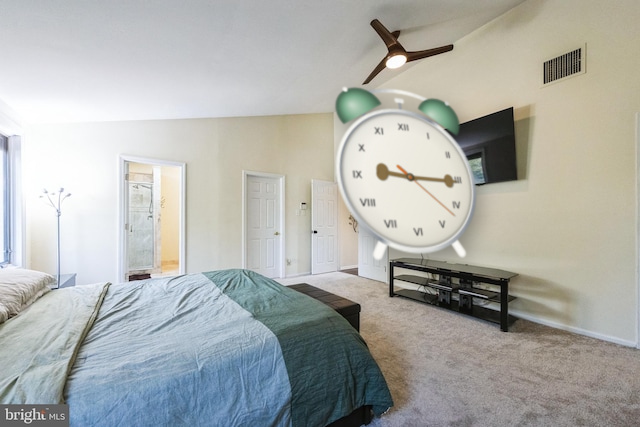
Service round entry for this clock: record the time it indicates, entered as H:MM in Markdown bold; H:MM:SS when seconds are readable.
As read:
**9:15:22**
